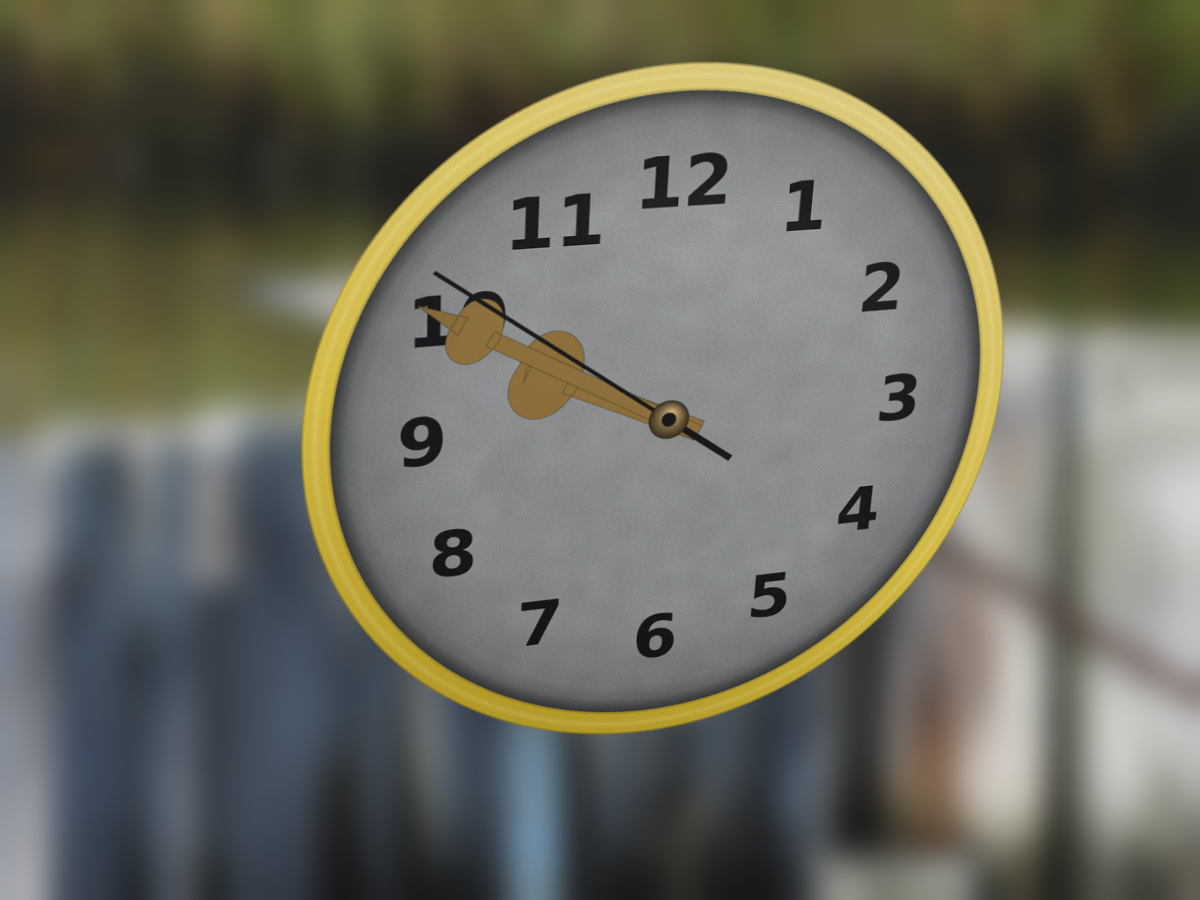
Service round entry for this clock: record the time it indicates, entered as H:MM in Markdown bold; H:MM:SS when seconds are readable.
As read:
**9:49:51**
